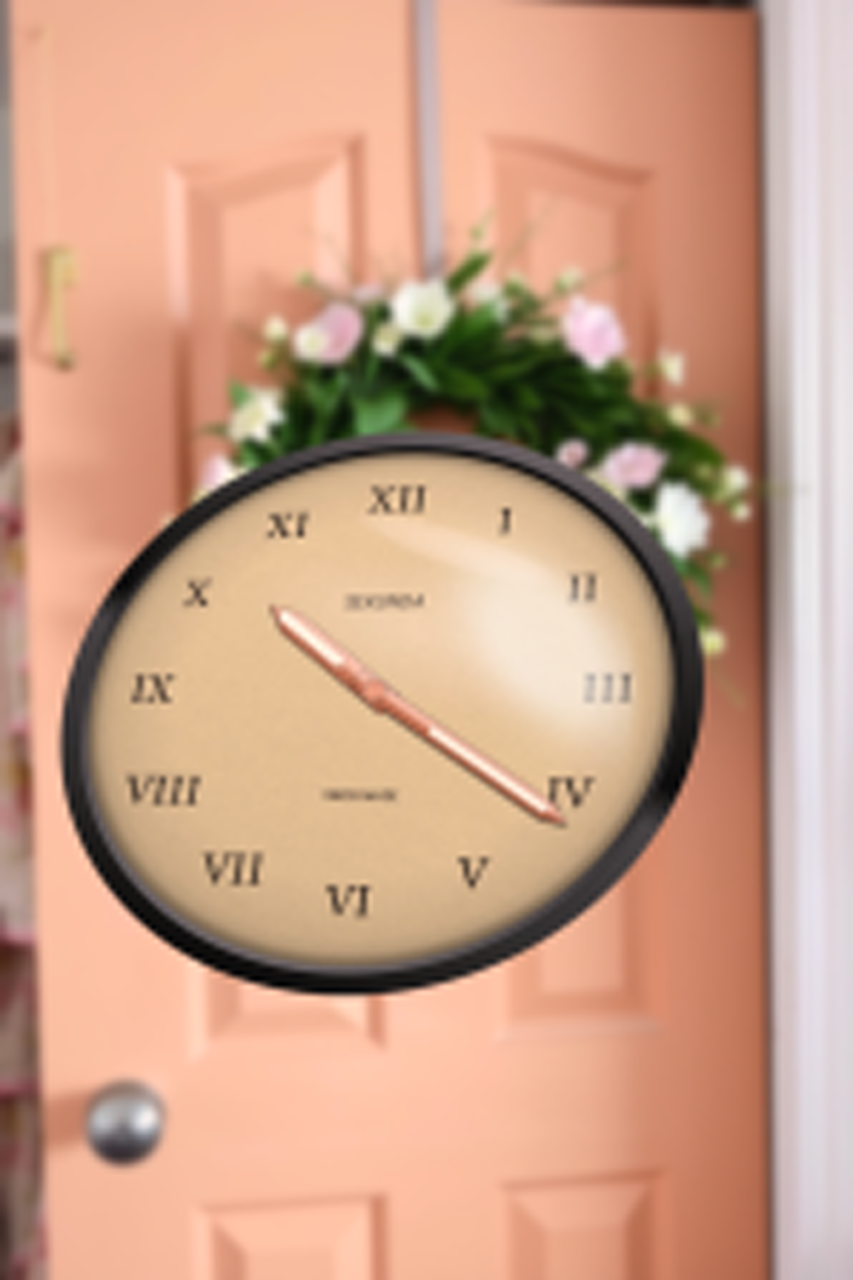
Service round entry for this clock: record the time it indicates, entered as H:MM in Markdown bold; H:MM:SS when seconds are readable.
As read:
**10:21**
